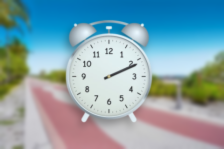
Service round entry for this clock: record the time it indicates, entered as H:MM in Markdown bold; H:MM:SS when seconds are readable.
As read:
**2:11**
